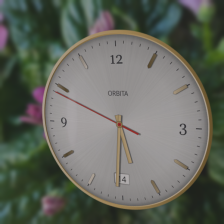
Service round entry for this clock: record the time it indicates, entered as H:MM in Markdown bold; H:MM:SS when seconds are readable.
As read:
**5:30:49**
